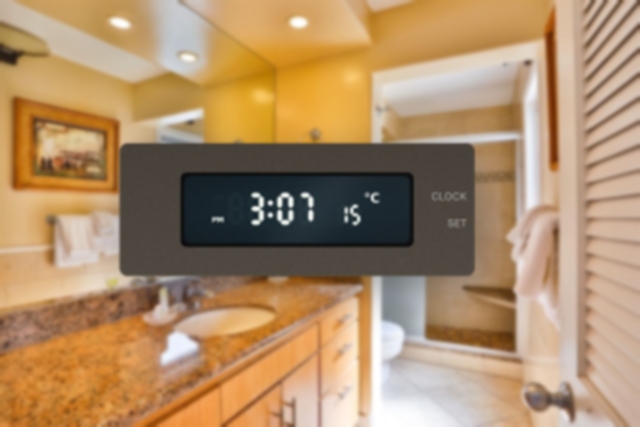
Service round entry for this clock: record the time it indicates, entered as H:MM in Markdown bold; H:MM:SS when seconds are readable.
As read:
**3:07**
